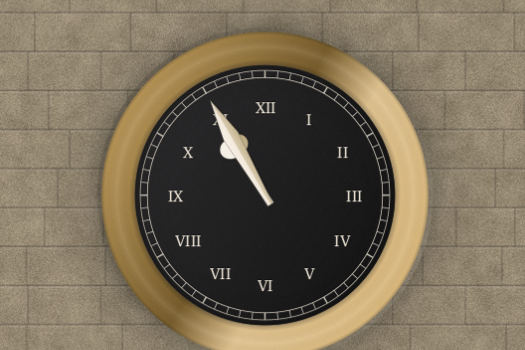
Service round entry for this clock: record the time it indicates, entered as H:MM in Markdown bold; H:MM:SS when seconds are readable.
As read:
**10:55**
